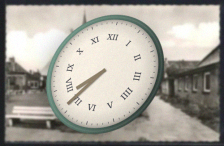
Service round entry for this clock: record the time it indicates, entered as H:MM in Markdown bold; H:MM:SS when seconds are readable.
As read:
**7:36**
